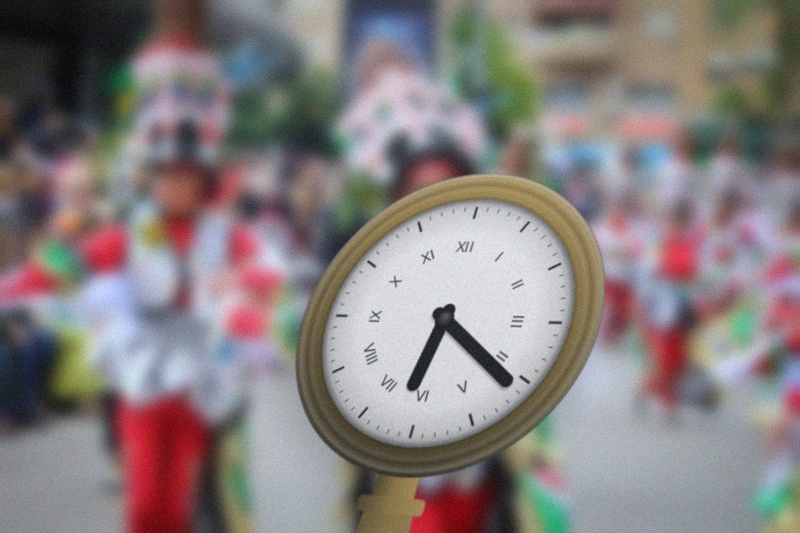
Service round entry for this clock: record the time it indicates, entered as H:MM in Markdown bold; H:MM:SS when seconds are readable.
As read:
**6:21**
